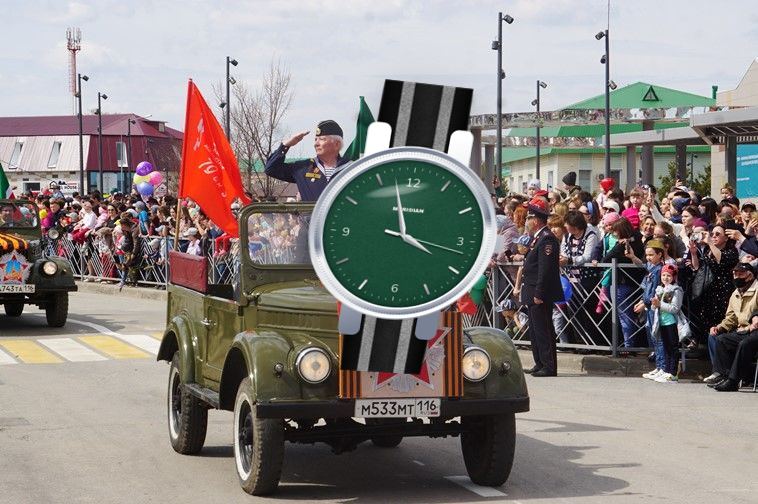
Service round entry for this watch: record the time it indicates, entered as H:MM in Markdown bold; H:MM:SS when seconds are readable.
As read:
**3:57:17**
